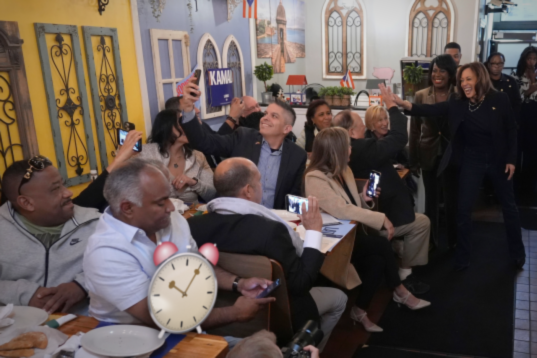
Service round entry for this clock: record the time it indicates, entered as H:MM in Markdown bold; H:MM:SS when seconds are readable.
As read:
**10:05**
